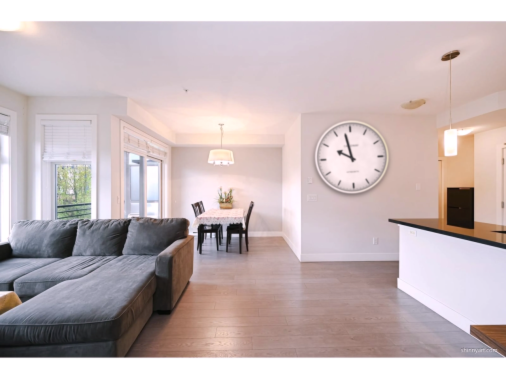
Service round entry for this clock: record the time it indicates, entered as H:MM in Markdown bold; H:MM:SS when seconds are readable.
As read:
**9:58**
